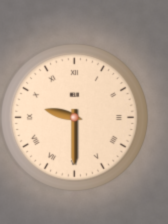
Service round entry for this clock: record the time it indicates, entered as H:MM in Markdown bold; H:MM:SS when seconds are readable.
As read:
**9:30**
